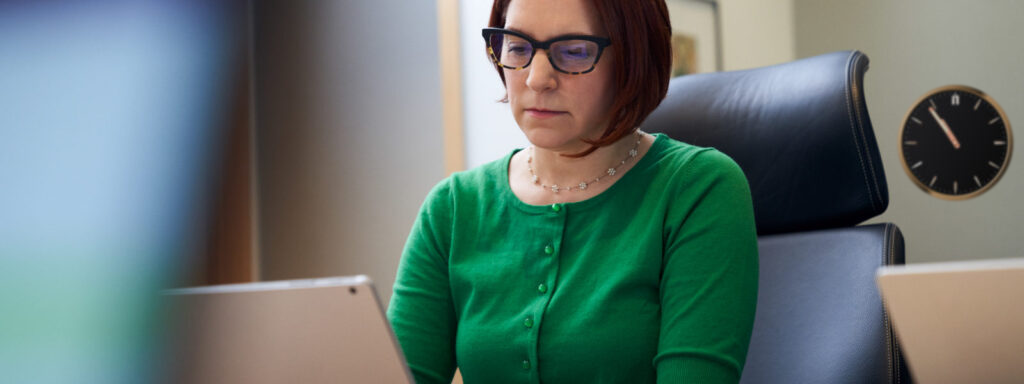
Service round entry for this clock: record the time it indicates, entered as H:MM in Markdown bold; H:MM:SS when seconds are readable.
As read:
**10:54**
